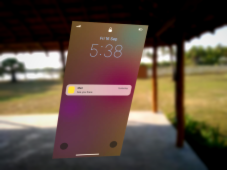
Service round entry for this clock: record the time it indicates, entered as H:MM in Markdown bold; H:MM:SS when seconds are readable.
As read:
**5:38**
